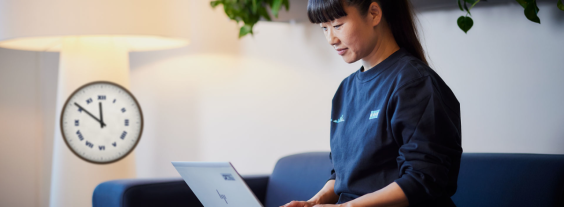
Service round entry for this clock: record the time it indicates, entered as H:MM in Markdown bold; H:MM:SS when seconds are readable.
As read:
**11:51**
